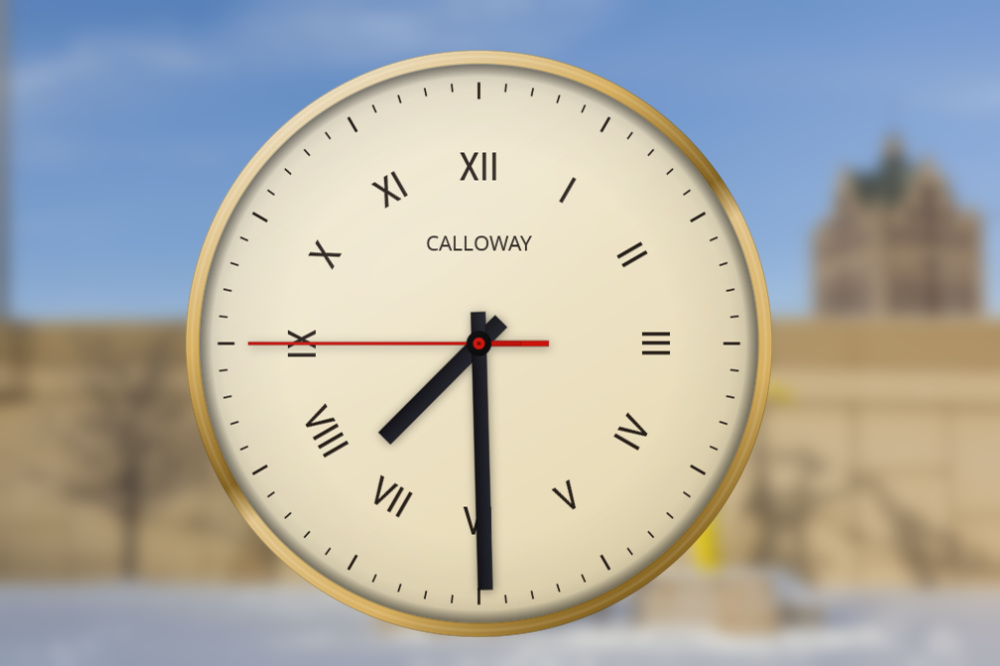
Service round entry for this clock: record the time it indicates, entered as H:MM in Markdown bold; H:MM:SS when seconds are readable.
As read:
**7:29:45**
